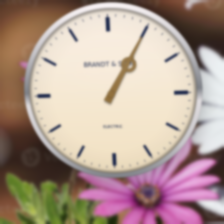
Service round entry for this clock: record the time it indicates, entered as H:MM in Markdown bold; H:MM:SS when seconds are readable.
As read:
**1:05**
